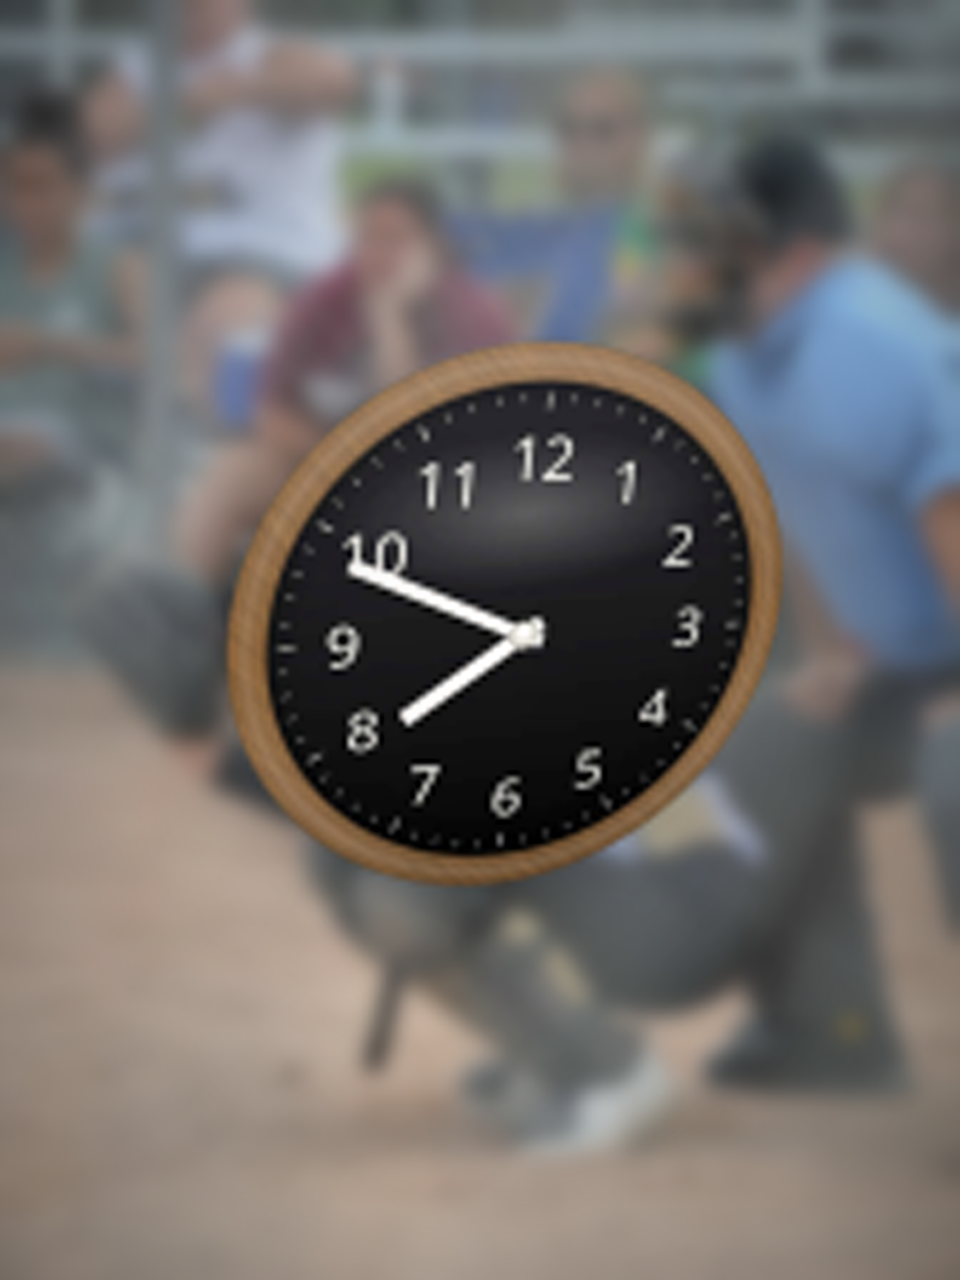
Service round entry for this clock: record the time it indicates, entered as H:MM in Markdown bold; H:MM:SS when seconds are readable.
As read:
**7:49**
